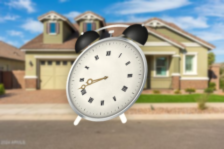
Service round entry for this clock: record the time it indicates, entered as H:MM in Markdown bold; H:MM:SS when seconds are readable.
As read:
**8:42**
